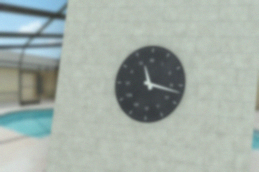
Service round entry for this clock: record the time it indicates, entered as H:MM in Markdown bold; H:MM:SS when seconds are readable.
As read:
**11:17**
